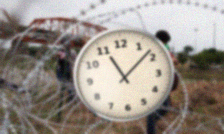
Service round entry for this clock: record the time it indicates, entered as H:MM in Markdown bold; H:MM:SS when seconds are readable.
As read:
**11:08**
